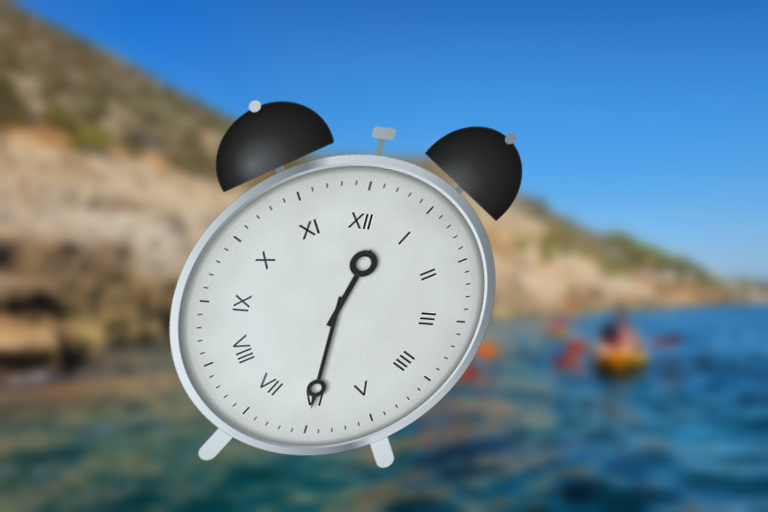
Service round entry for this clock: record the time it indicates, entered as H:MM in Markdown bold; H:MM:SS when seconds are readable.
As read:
**12:30**
